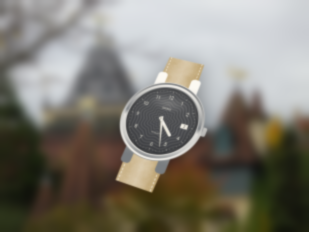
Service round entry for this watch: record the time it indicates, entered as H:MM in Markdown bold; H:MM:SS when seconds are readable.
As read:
**4:27**
